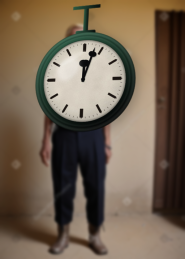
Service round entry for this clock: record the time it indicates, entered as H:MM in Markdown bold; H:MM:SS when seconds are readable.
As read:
**12:03**
